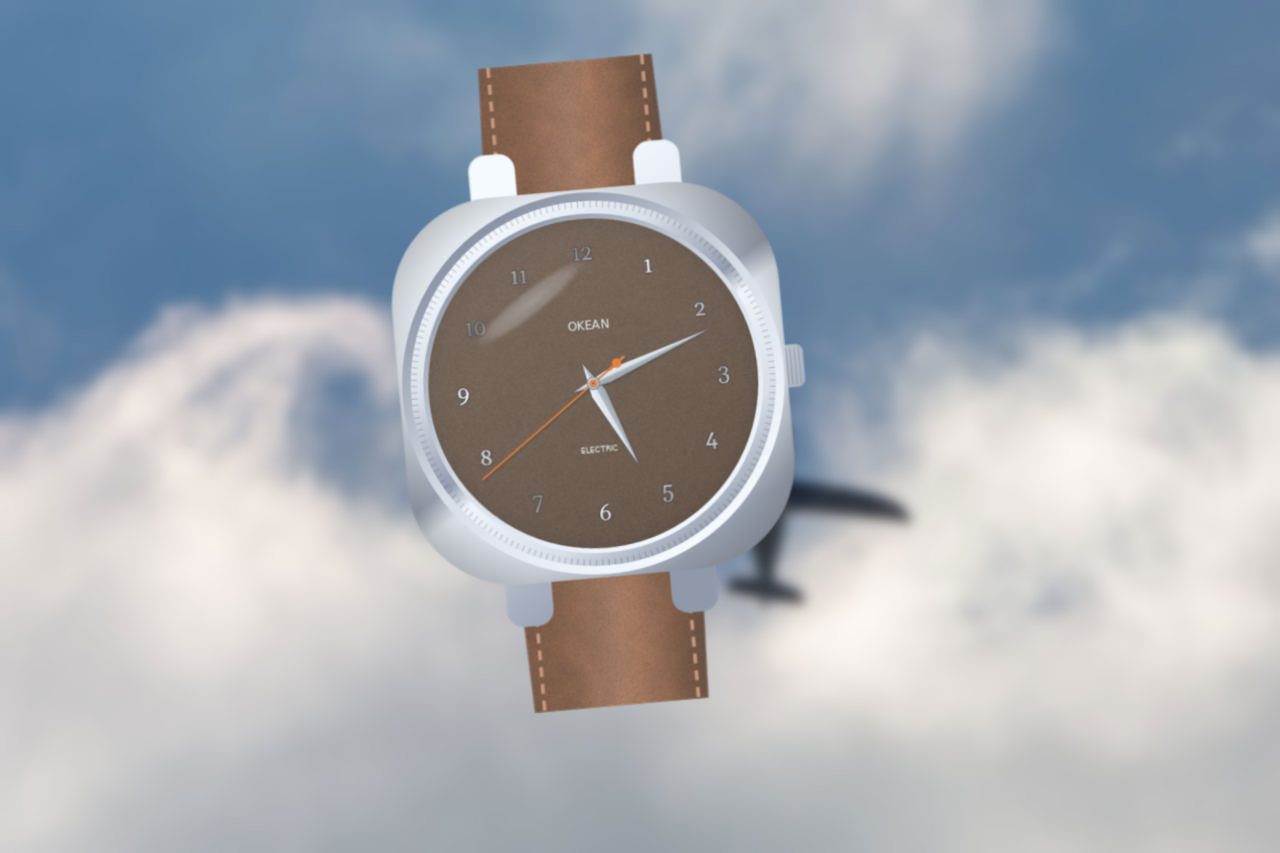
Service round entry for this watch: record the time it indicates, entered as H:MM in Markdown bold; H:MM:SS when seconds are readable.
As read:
**5:11:39**
